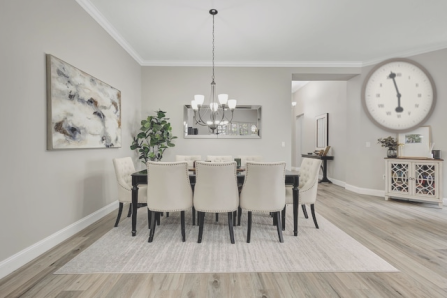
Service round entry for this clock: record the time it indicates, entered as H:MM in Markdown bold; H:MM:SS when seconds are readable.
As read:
**5:57**
